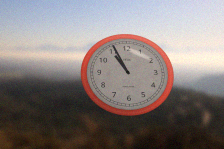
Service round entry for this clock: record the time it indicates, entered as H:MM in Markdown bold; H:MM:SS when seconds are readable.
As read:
**10:56**
